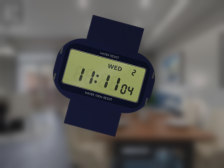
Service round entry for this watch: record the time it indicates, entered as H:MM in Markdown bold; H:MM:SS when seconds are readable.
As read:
**11:11:04**
